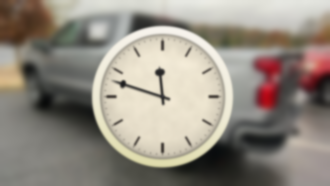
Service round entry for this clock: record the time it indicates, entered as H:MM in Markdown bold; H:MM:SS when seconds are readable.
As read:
**11:48**
